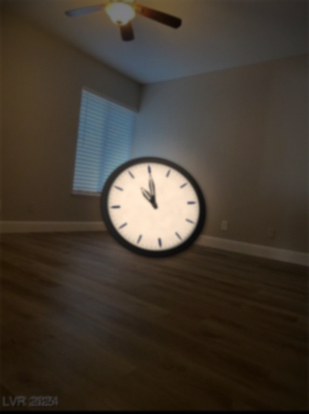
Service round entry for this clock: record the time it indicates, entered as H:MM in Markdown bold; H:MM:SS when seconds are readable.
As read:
**11:00**
